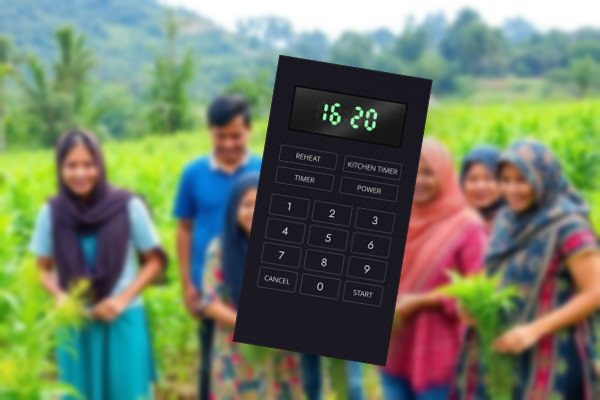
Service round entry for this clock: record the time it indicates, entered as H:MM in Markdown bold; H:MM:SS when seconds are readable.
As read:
**16:20**
